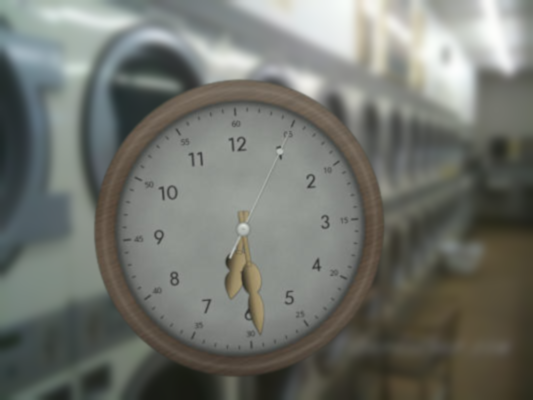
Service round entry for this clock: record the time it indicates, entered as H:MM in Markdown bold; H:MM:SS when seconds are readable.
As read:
**6:29:05**
